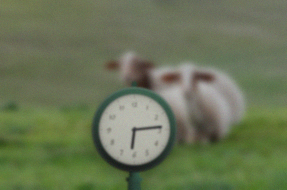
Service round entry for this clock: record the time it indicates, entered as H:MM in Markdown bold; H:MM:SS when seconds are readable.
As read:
**6:14**
